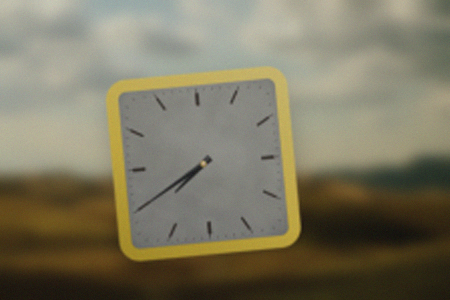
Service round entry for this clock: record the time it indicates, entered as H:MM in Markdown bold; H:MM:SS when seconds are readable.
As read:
**7:40**
